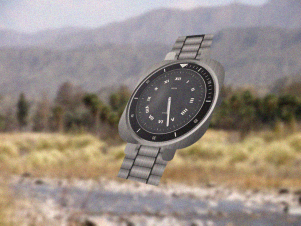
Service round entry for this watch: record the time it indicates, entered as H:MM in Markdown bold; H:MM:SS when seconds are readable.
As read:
**5:27**
